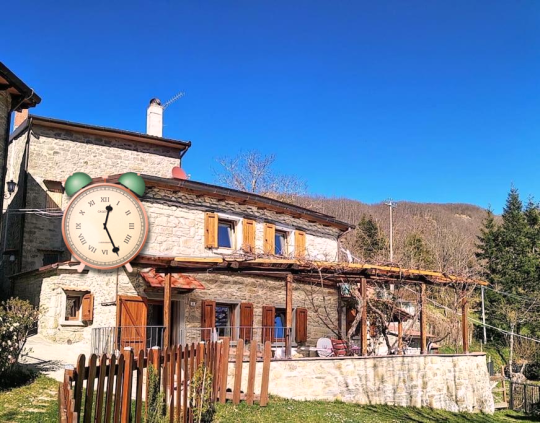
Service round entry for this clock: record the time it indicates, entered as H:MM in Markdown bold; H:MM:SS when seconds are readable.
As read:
**12:26**
